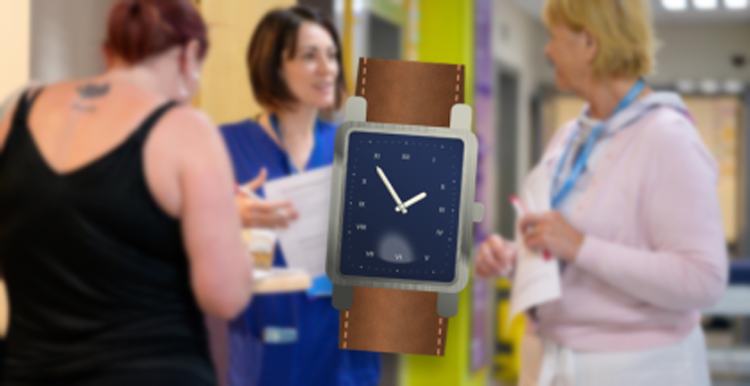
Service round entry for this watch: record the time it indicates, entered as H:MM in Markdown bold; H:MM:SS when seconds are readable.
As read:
**1:54**
